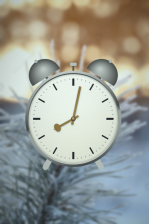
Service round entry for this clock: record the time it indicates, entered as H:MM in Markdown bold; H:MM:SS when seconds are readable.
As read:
**8:02**
